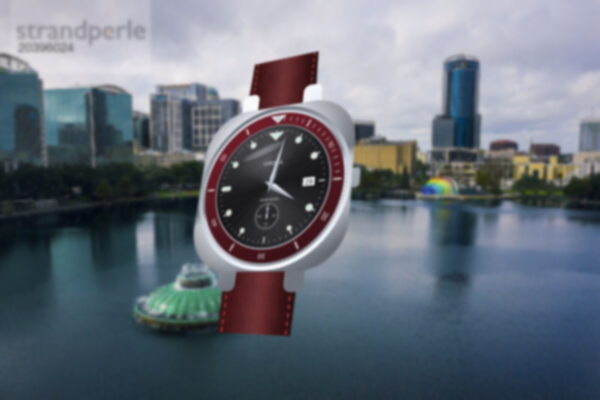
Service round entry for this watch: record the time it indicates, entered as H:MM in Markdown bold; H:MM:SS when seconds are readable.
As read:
**4:02**
